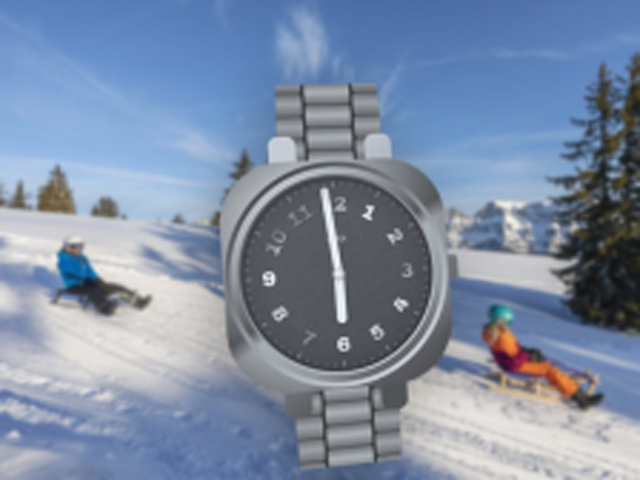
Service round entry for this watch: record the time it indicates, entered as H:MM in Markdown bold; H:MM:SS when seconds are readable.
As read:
**5:59**
